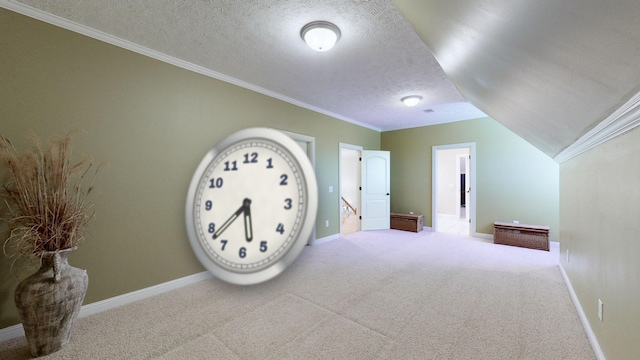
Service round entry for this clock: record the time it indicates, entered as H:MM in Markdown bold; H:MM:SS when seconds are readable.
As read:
**5:38**
